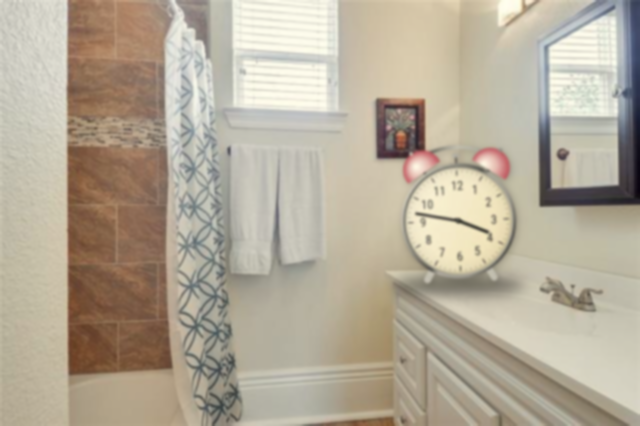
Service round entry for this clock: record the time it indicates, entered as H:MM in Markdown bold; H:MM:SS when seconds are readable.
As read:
**3:47**
